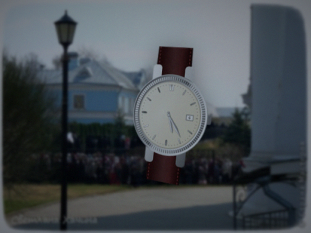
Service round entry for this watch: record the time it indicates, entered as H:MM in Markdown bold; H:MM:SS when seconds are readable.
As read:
**5:24**
